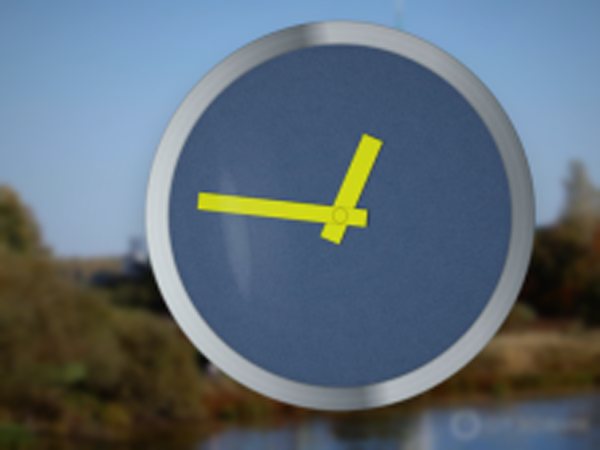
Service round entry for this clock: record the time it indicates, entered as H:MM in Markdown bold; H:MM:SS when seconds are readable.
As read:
**12:46**
